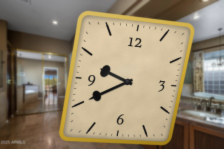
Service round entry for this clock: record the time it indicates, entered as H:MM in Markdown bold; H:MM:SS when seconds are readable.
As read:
**9:40**
